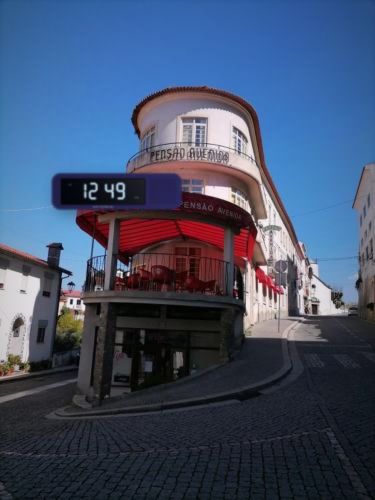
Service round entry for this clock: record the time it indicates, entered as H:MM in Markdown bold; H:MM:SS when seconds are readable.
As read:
**12:49**
